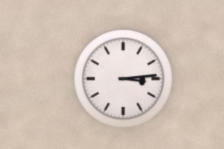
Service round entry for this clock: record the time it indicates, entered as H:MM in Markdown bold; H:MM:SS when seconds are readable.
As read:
**3:14**
